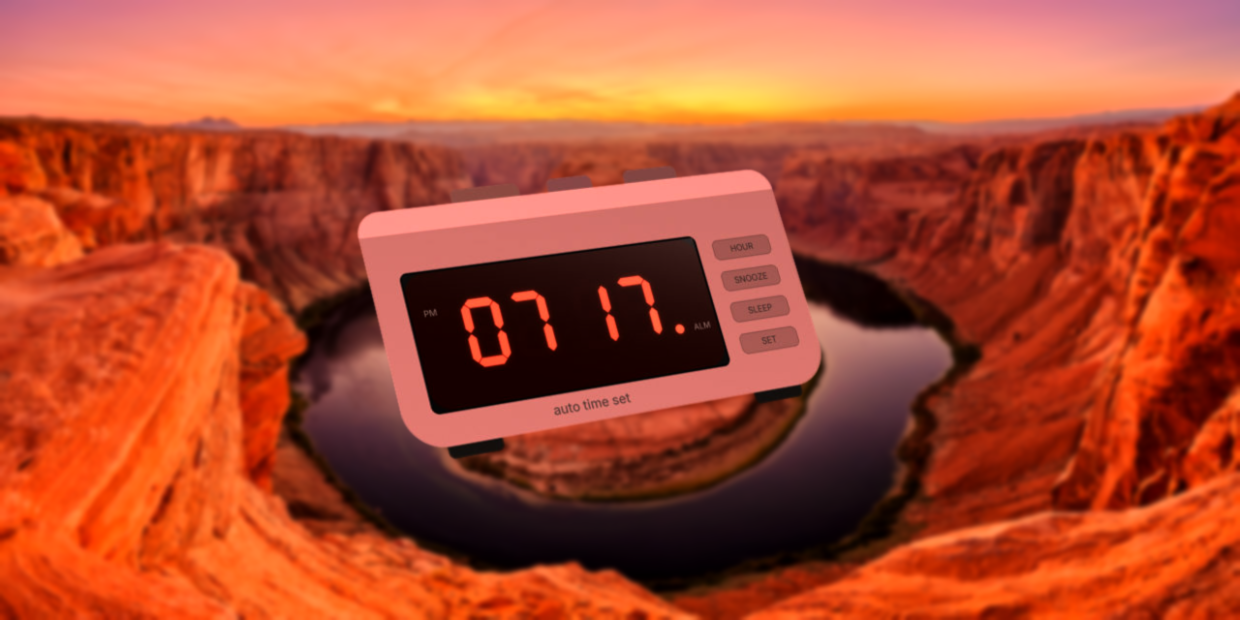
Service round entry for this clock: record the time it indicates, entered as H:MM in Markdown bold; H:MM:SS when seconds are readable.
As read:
**7:17**
